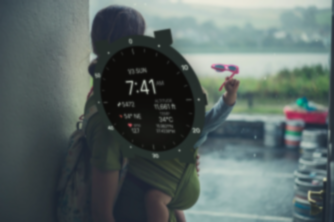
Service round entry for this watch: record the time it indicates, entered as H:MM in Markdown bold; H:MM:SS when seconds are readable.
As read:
**7:41**
